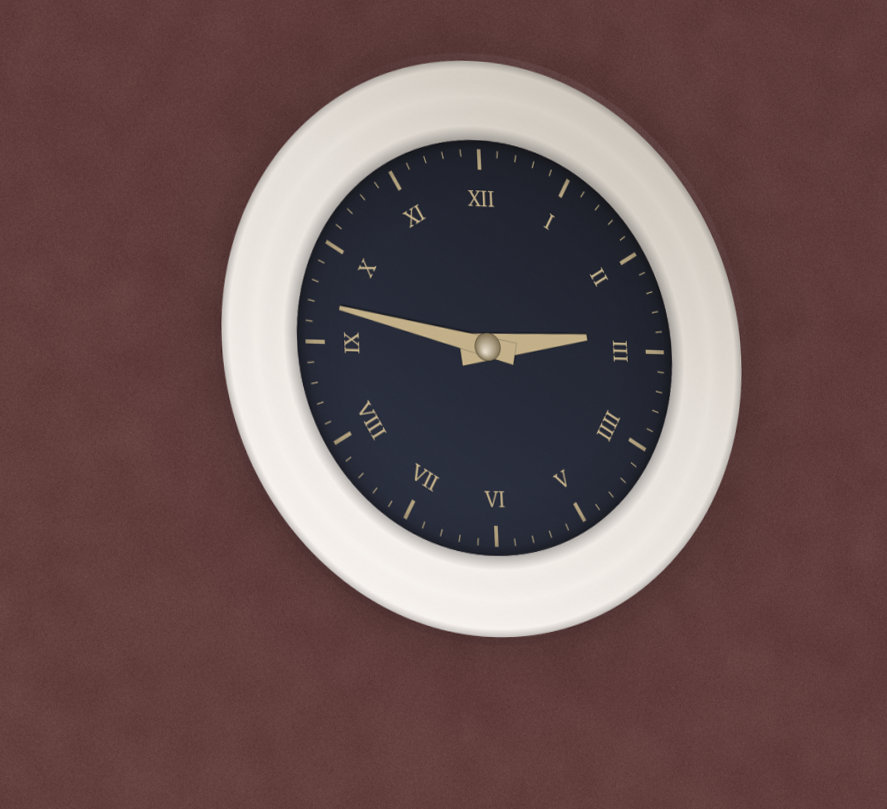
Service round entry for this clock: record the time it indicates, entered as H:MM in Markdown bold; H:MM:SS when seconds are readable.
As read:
**2:47**
